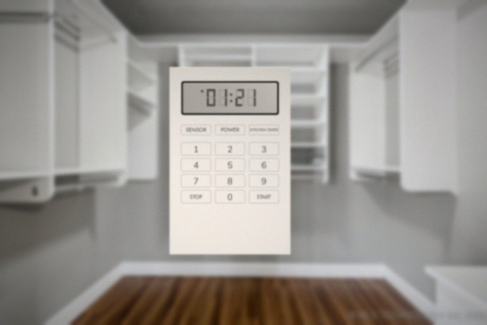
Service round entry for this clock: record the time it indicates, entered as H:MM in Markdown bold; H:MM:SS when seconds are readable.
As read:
**1:21**
